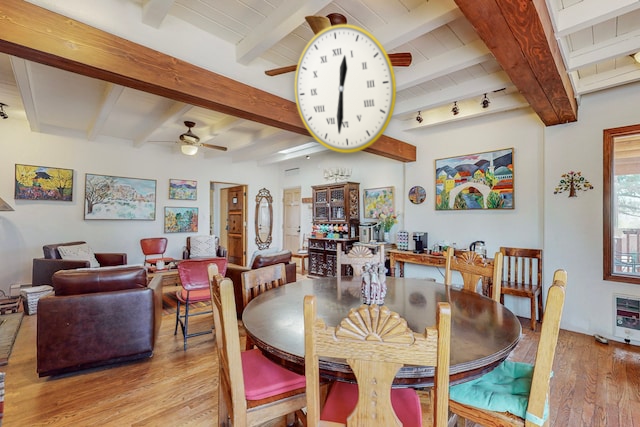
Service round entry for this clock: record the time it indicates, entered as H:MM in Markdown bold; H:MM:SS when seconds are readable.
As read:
**12:32**
